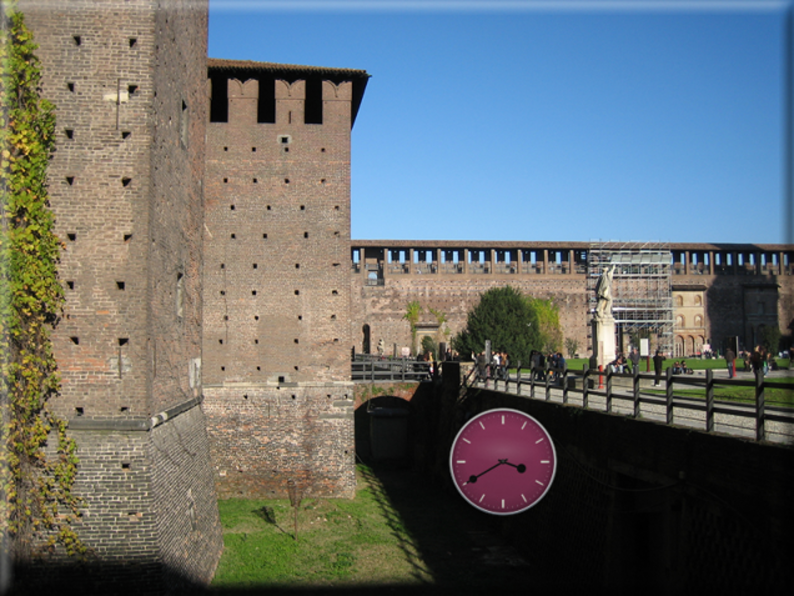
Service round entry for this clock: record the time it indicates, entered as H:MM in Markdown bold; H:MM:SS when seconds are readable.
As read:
**3:40**
